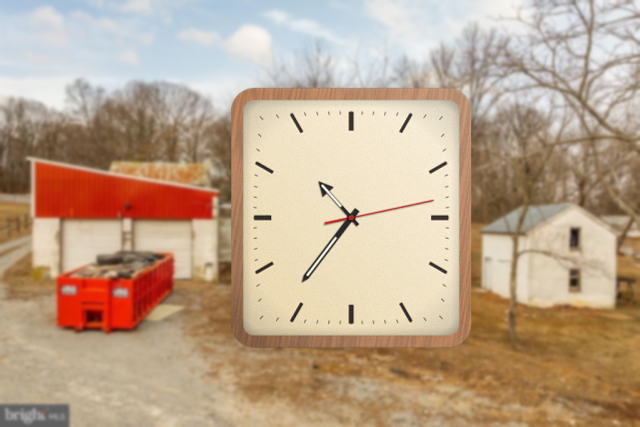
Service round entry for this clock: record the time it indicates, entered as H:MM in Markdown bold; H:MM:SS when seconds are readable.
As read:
**10:36:13**
